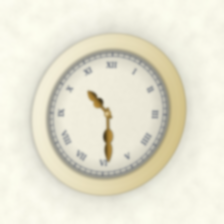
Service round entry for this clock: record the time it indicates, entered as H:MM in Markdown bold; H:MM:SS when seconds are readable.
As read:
**10:29**
